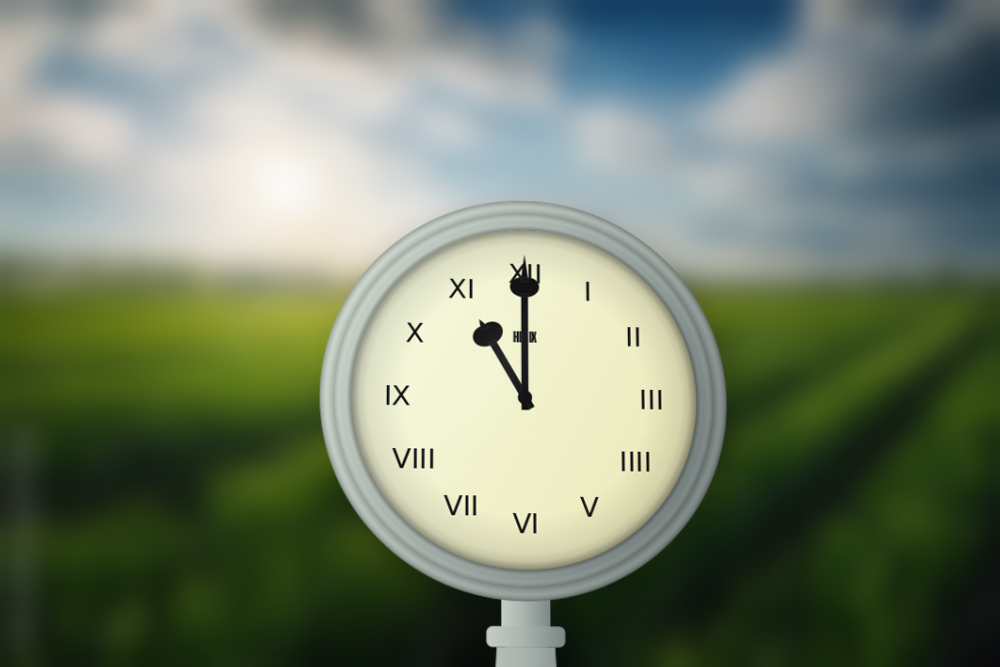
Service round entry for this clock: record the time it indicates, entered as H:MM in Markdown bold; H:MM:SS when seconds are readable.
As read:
**11:00**
